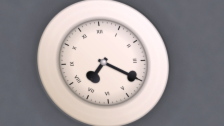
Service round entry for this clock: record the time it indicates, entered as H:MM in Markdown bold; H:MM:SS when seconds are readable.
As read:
**7:20**
